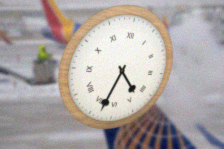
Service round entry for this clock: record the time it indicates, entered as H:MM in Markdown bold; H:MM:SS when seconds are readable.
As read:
**4:33**
